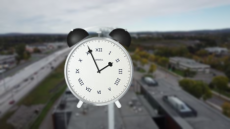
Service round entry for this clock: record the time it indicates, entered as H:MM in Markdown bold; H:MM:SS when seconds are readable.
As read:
**1:56**
